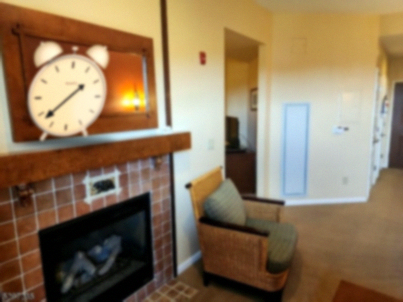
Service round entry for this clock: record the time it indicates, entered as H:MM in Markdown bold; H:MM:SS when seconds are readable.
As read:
**1:38**
